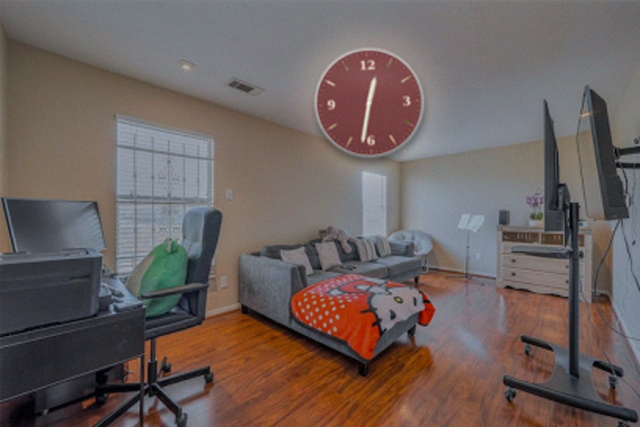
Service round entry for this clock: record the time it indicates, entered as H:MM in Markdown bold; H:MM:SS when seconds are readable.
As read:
**12:32**
